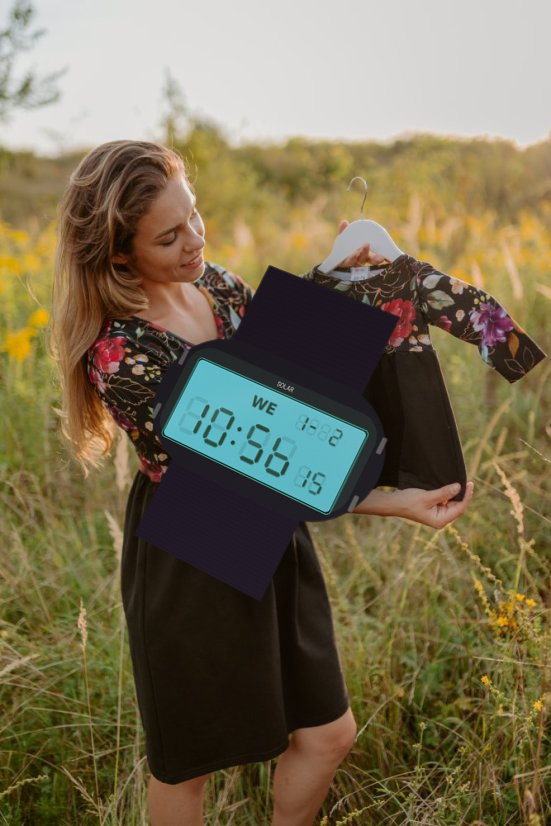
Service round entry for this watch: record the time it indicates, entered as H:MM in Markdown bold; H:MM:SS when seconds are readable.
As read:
**10:56:15**
